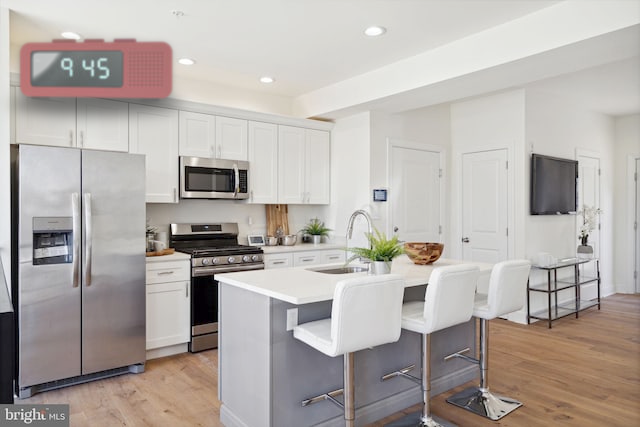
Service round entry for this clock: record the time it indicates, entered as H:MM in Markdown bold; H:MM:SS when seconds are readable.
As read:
**9:45**
